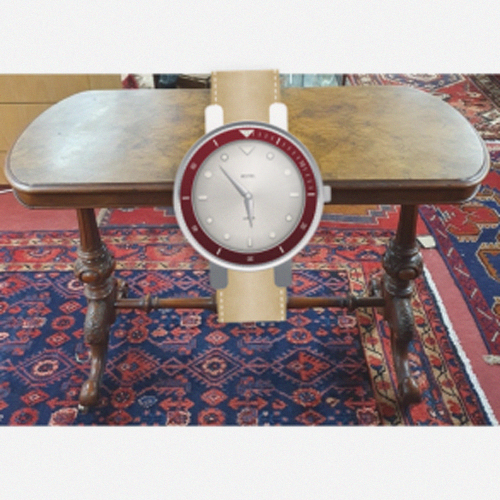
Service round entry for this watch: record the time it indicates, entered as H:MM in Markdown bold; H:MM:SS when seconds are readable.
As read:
**5:53**
